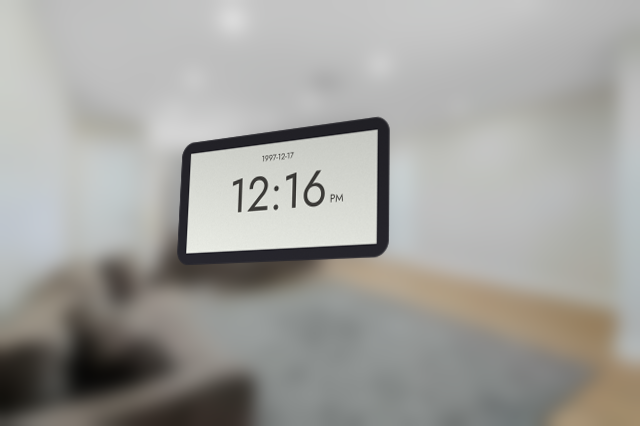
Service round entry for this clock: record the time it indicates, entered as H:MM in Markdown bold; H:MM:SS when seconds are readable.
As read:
**12:16**
